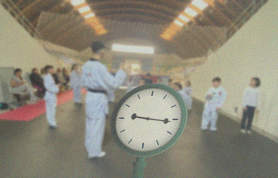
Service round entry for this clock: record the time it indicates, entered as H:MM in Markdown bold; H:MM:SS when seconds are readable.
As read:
**9:16**
